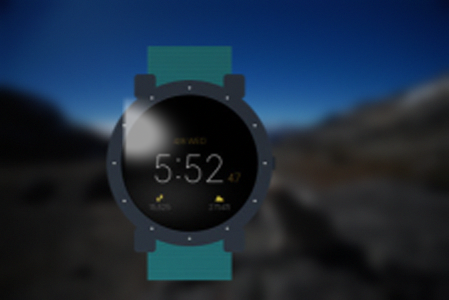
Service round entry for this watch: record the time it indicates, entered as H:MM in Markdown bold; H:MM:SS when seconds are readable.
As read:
**5:52**
